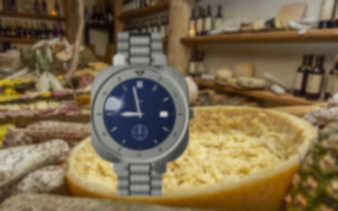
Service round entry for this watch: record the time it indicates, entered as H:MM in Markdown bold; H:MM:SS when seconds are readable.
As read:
**8:58**
